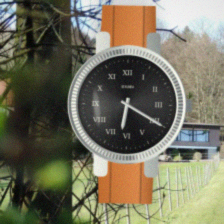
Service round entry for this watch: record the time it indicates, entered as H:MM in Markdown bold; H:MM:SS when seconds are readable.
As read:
**6:20**
